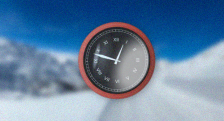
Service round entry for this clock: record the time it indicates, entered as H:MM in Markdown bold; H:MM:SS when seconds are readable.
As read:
**12:48**
